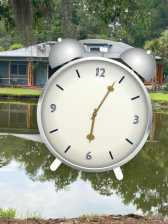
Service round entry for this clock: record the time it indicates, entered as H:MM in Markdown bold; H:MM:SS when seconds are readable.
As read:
**6:04**
